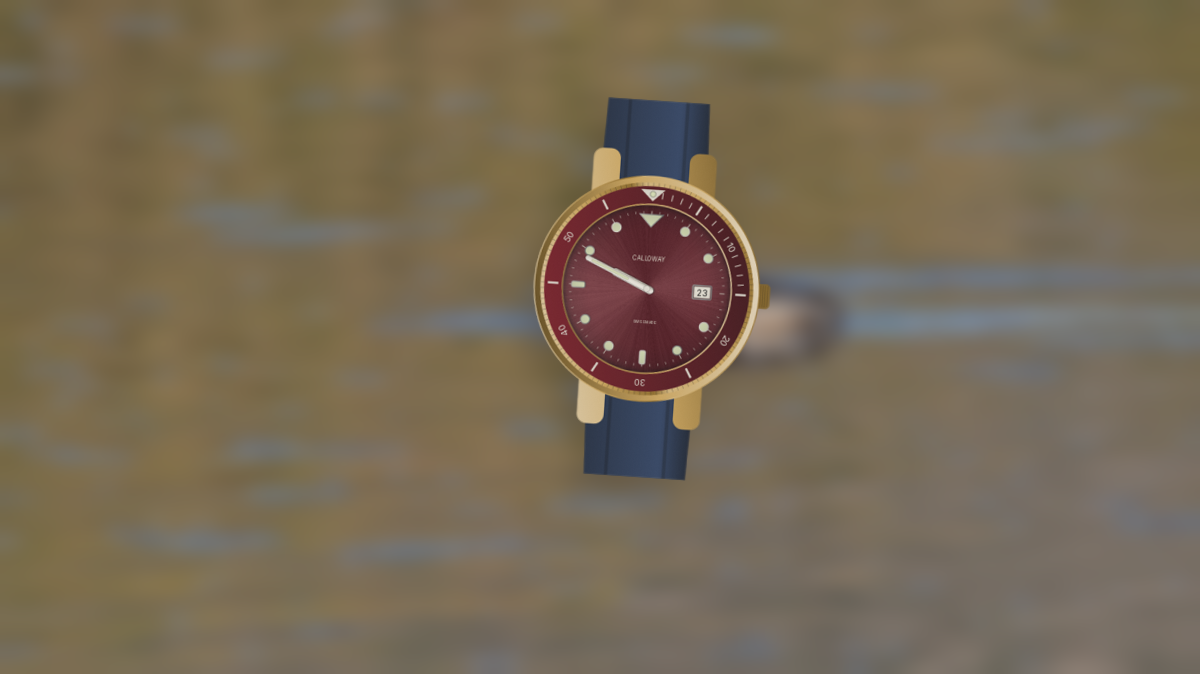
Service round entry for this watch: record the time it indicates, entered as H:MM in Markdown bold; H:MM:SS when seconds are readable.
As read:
**9:49**
